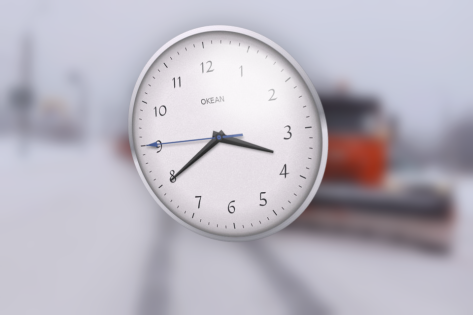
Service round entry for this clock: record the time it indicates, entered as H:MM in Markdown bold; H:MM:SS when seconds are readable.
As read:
**3:39:45**
